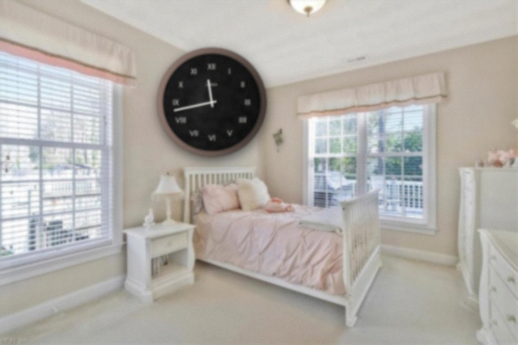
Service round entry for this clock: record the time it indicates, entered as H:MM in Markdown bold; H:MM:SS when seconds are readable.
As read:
**11:43**
